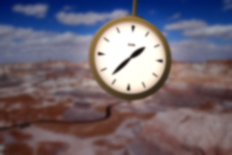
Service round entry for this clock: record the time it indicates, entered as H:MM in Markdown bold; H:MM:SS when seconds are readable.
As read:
**1:37**
